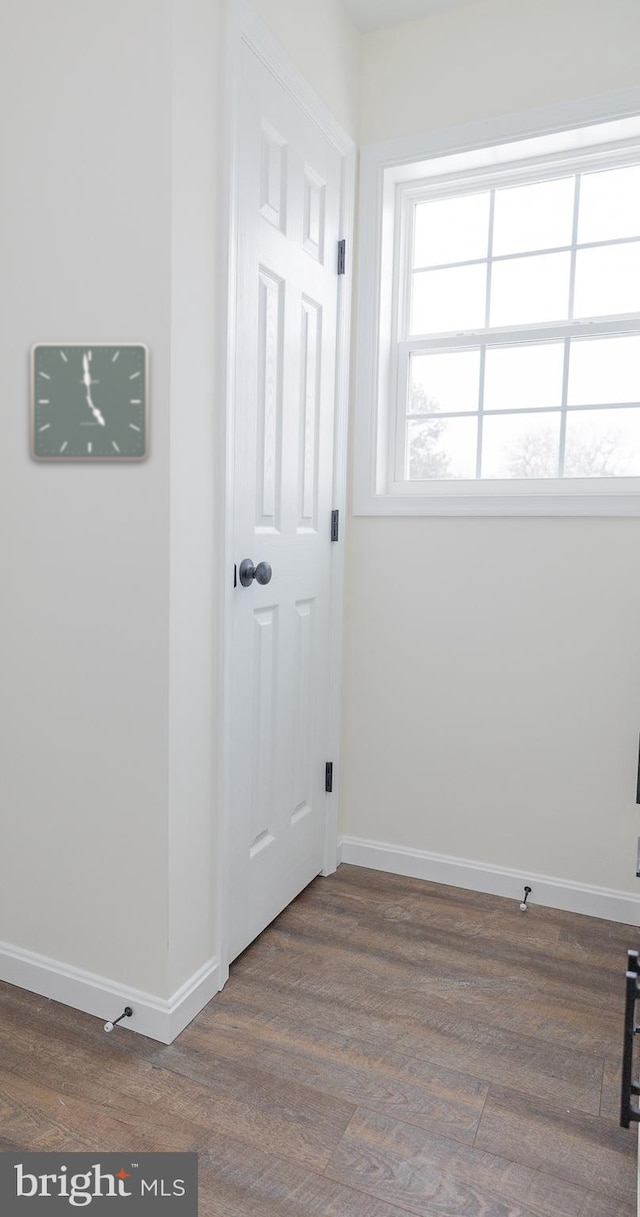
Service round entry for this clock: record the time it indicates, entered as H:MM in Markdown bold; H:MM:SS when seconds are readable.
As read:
**4:59**
